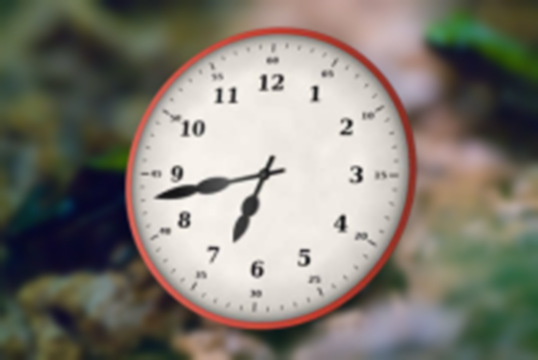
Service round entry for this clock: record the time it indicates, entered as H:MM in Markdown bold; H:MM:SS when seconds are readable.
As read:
**6:43**
